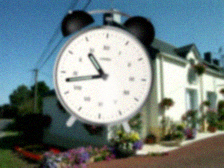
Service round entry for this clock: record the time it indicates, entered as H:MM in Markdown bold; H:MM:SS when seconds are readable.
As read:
**10:43**
